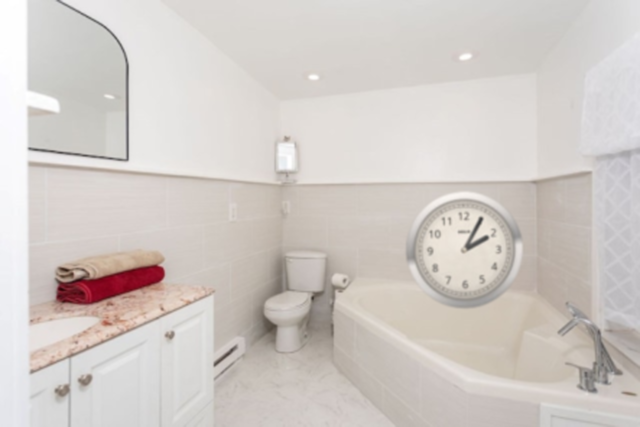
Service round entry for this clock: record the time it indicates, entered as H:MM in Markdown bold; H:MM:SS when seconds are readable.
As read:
**2:05**
